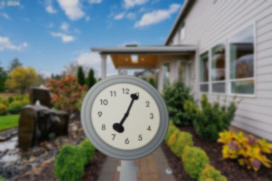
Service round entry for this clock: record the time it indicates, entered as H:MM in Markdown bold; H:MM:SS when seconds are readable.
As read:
**7:04**
